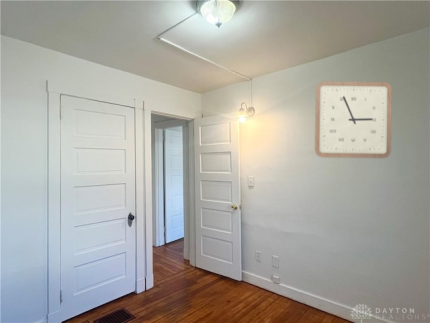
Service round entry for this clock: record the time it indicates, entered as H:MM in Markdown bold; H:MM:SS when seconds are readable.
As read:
**2:56**
